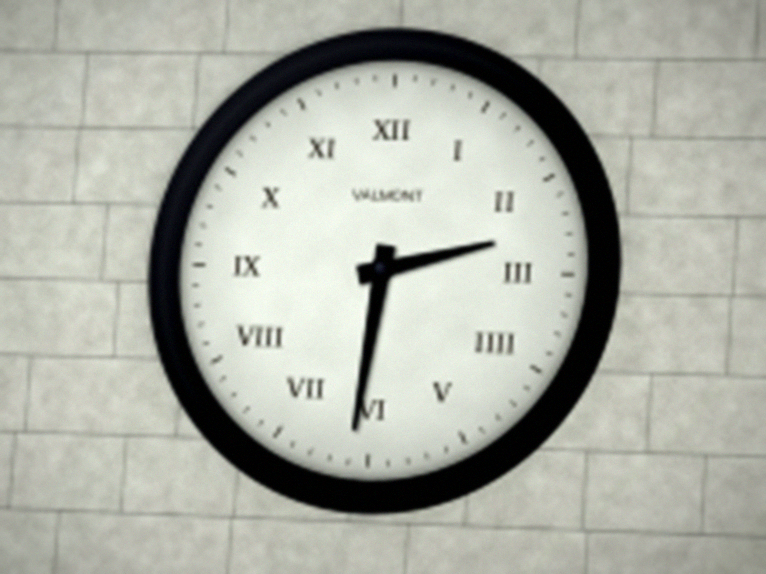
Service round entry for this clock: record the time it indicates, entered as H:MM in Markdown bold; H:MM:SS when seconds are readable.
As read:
**2:31**
